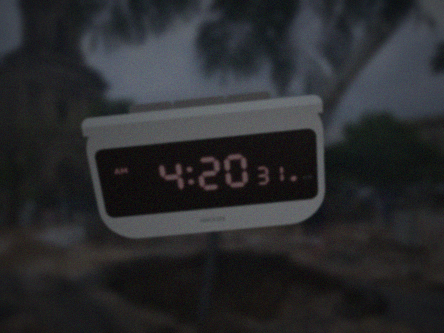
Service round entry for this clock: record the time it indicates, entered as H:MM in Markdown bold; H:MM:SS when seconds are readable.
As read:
**4:20:31**
